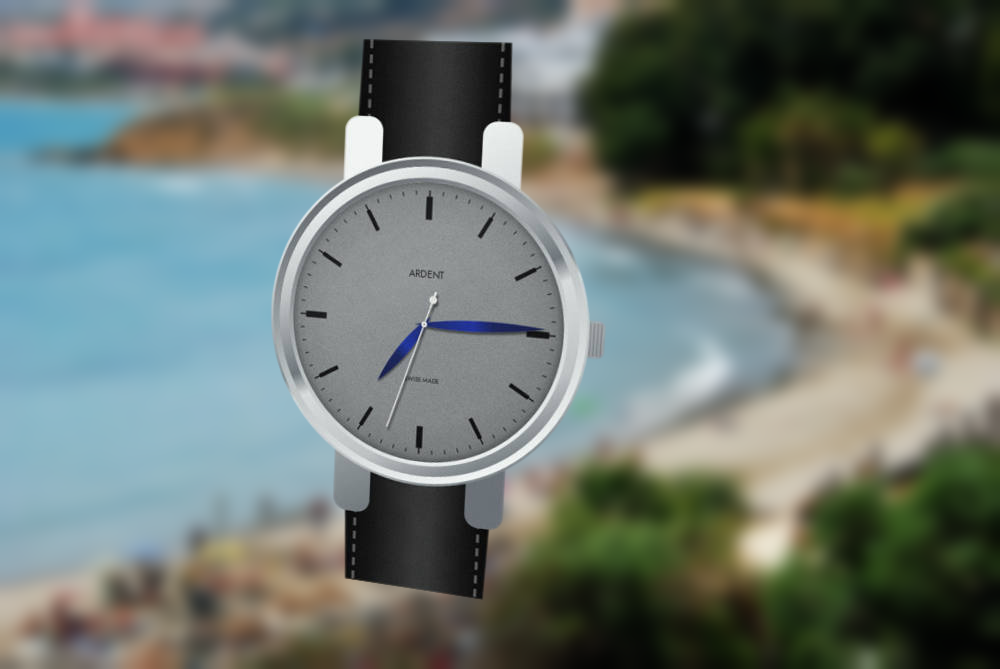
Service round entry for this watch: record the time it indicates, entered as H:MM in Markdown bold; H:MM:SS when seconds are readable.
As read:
**7:14:33**
